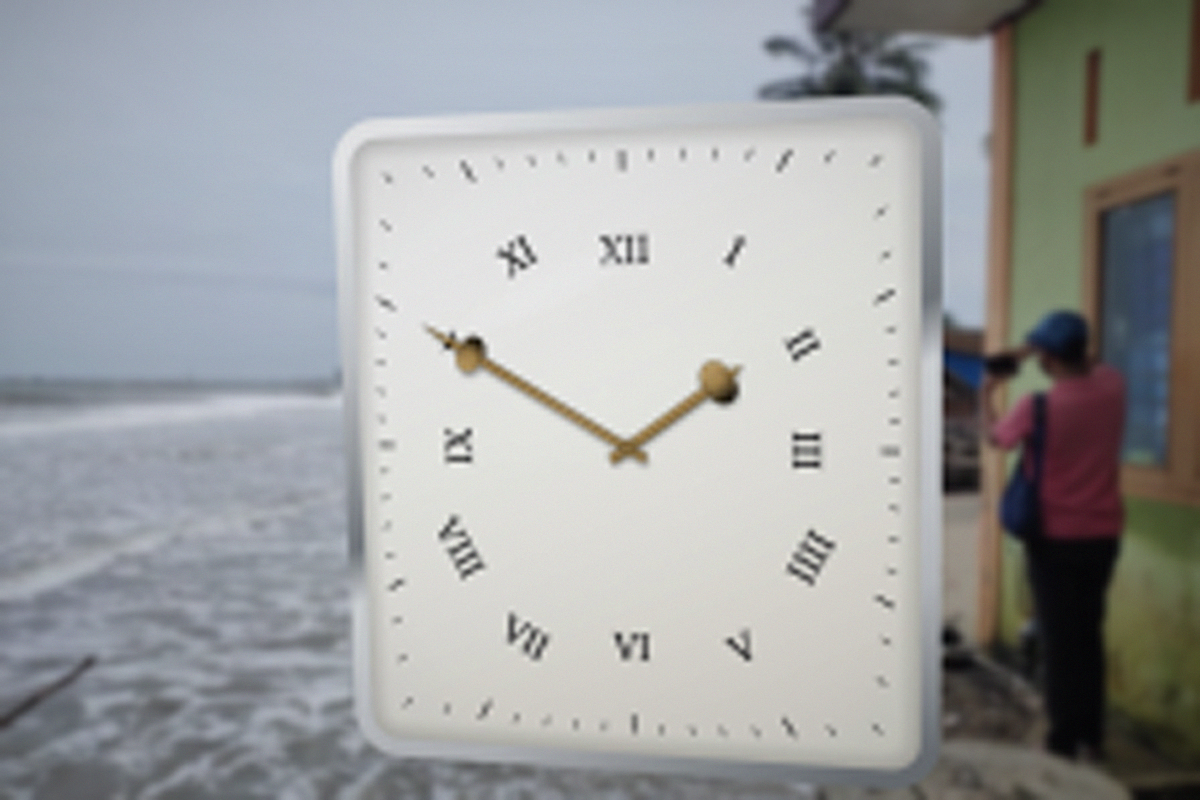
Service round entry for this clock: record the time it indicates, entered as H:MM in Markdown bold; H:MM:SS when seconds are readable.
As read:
**1:50**
